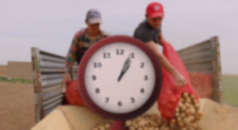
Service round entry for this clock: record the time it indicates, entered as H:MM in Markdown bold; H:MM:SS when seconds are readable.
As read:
**1:04**
